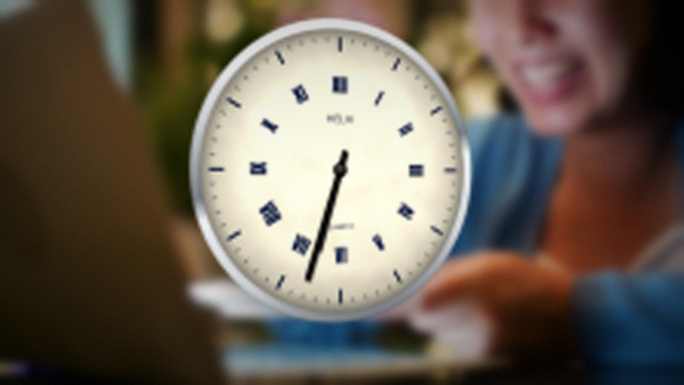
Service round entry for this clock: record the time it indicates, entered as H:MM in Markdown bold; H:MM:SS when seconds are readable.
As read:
**6:33**
